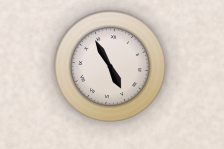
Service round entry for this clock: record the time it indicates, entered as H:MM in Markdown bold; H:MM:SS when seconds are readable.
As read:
**4:54**
